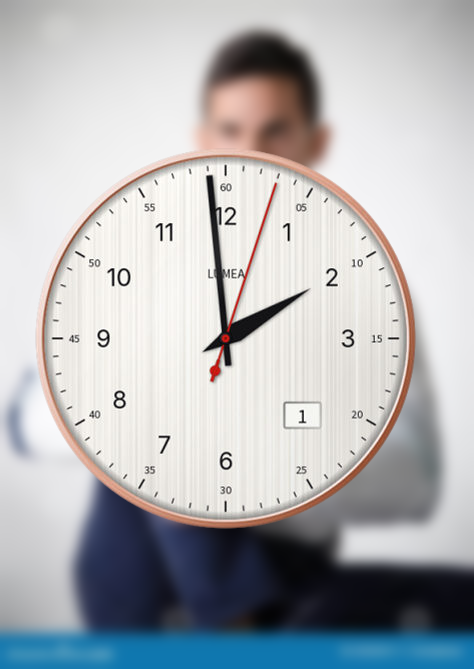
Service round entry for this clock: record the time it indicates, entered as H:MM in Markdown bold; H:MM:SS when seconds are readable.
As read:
**1:59:03**
